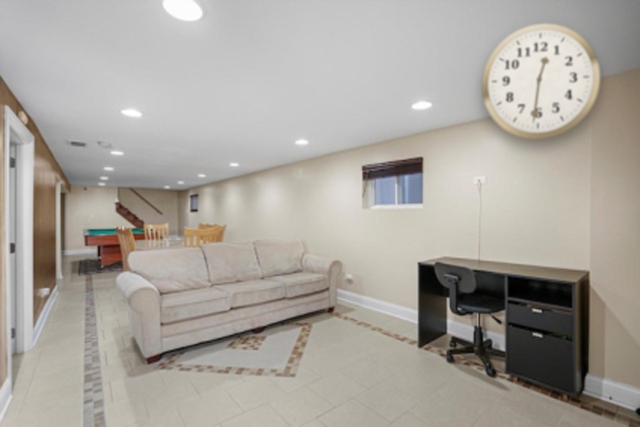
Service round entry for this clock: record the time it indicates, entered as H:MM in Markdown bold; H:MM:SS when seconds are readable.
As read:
**12:31**
